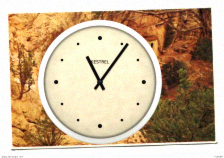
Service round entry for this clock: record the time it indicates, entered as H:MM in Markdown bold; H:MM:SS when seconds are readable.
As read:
**11:06**
